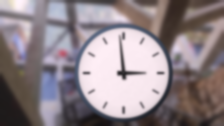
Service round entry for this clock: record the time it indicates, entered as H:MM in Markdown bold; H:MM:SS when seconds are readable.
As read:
**2:59**
